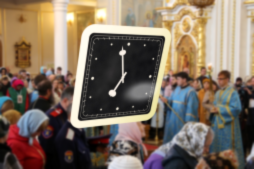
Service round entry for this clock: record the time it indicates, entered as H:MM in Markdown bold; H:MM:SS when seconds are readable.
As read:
**6:58**
